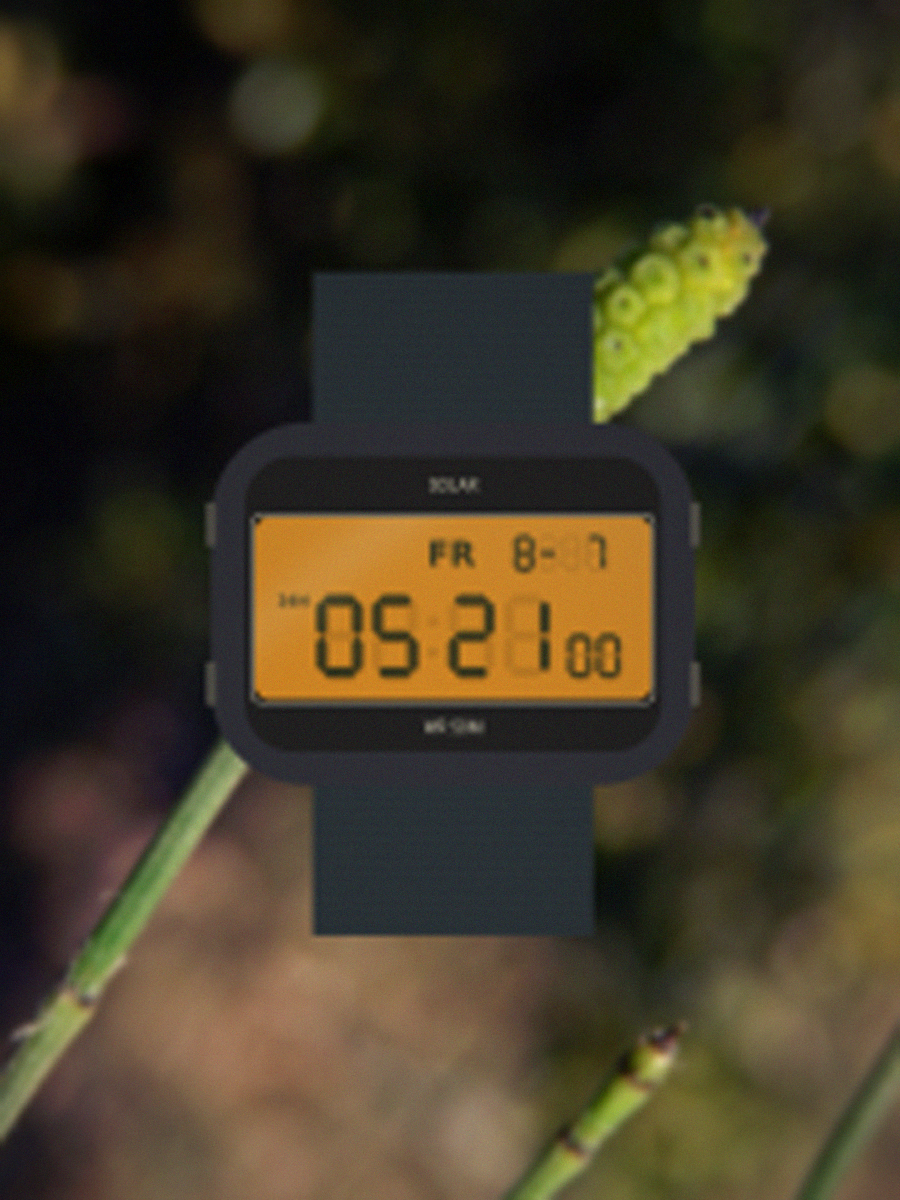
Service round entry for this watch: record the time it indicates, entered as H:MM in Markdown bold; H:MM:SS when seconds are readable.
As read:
**5:21:00**
